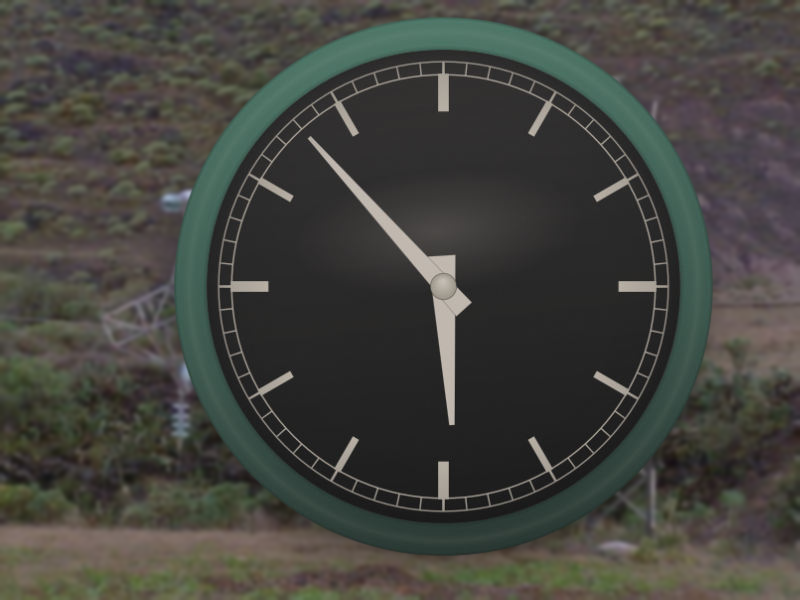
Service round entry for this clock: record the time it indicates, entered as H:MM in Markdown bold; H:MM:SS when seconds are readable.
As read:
**5:53**
